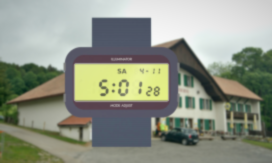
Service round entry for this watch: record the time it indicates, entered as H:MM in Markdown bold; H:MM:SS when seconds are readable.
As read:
**5:01:28**
